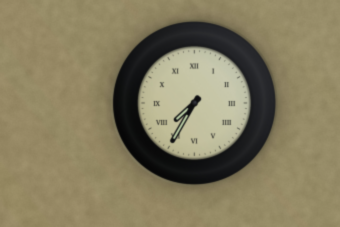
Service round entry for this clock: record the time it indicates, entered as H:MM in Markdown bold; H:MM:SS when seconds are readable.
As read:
**7:35**
